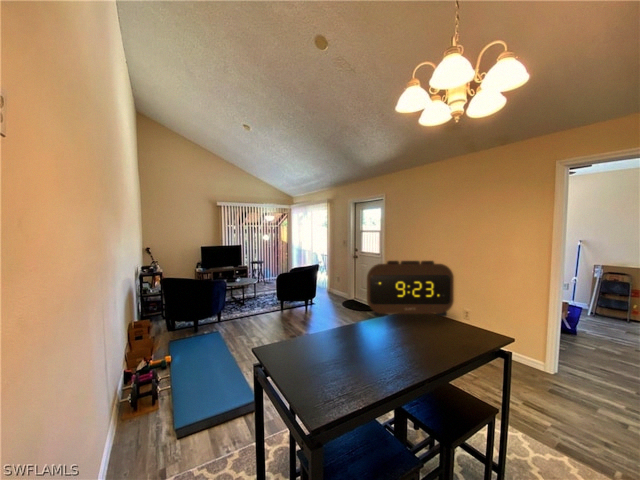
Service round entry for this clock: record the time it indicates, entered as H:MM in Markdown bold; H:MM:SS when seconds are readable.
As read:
**9:23**
